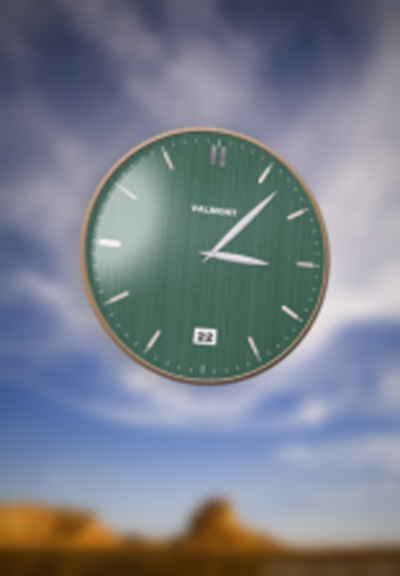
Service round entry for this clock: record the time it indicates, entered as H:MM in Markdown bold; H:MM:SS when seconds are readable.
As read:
**3:07**
